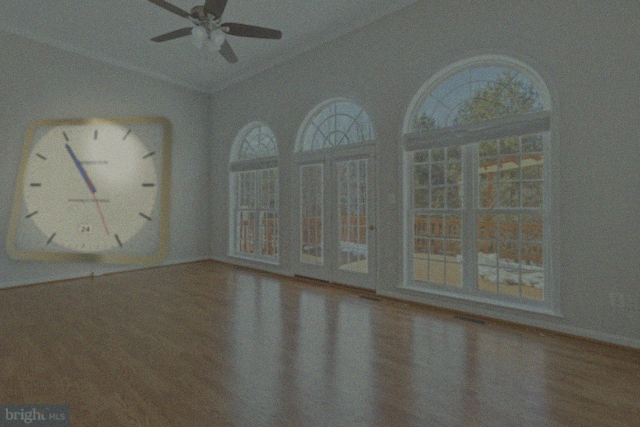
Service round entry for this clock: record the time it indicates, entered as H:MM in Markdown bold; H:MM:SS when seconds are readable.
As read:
**10:54:26**
